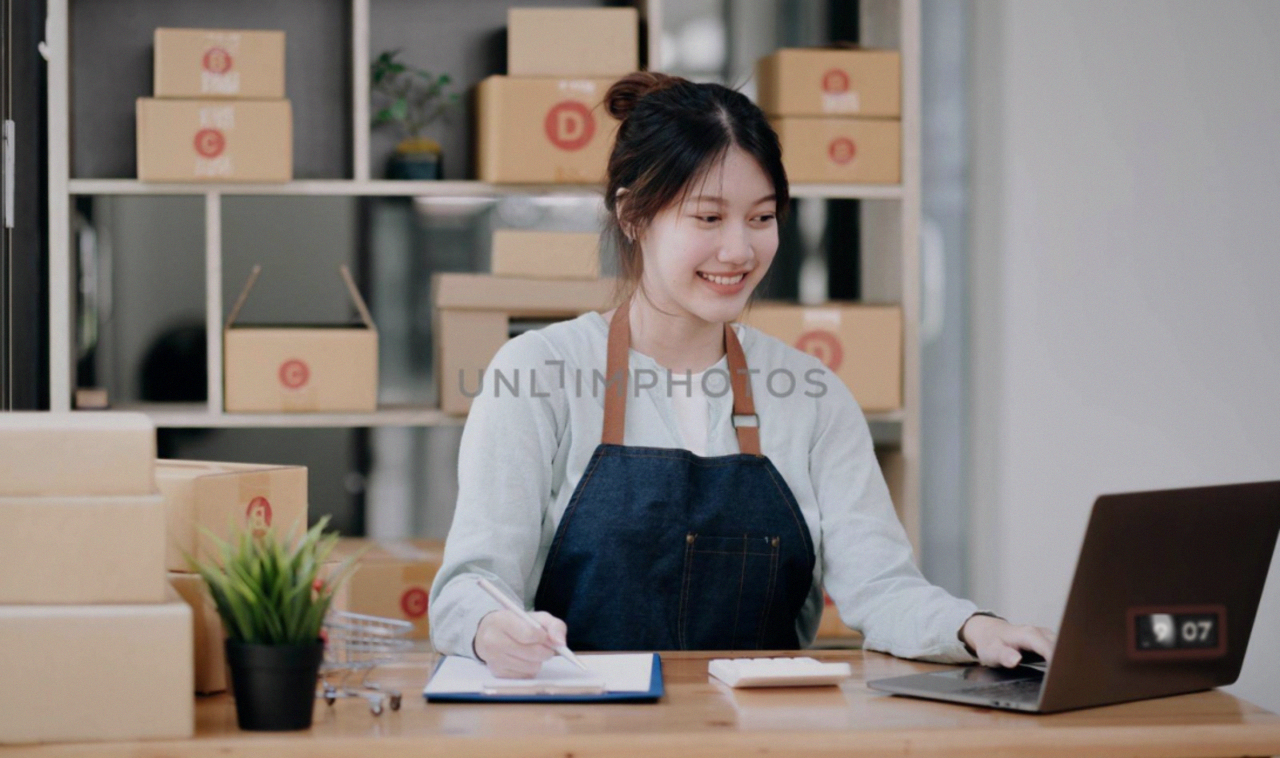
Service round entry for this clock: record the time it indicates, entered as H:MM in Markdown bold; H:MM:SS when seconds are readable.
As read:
**9:07**
